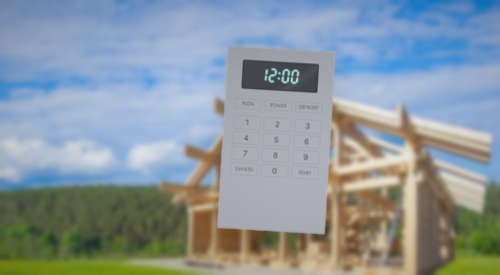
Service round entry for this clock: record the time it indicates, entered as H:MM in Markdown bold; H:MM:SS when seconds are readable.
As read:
**12:00**
